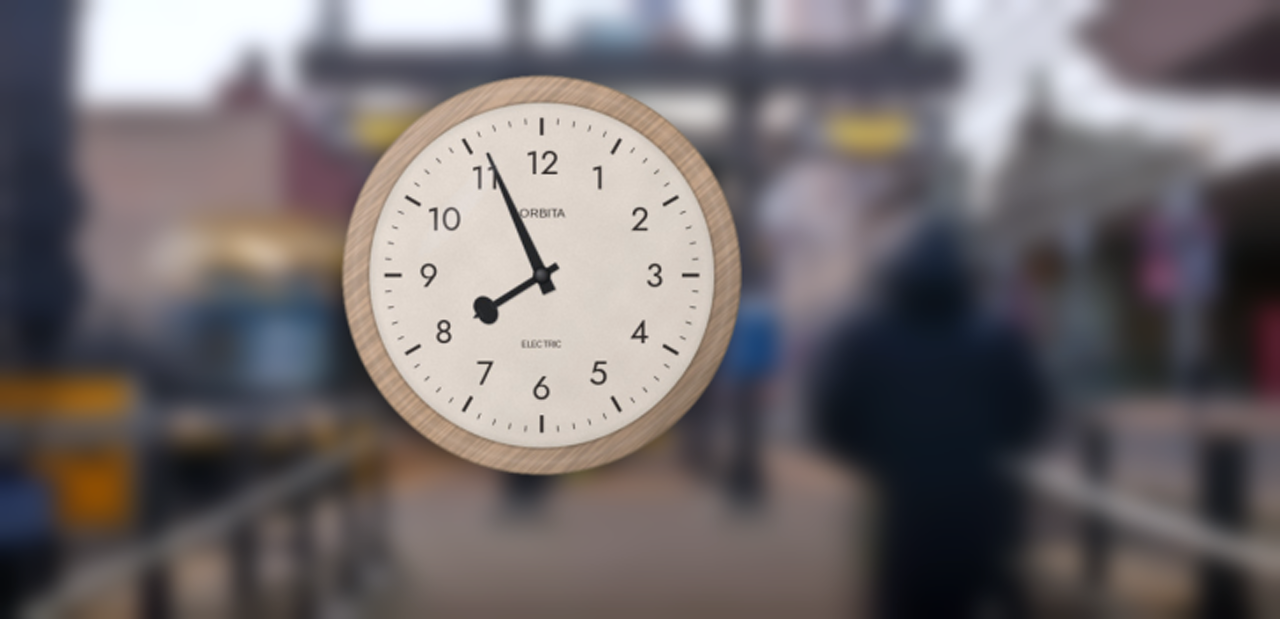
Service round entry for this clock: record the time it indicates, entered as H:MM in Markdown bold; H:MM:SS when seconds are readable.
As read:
**7:56**
